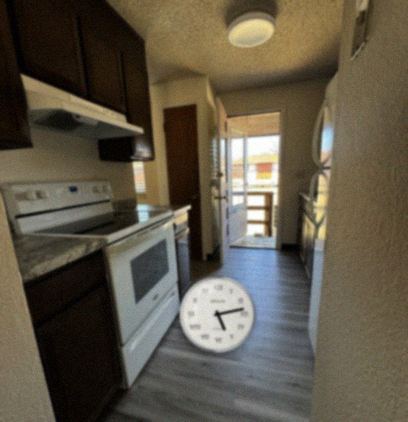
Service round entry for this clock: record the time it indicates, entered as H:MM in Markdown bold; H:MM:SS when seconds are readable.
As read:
**5:13**
